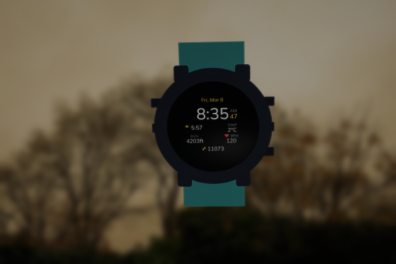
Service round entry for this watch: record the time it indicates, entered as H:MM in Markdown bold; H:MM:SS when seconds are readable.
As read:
**8:35**
